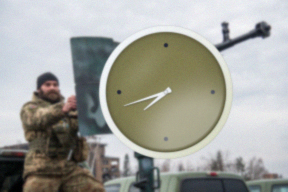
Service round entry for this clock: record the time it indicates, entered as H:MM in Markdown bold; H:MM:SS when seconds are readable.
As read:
**7:42**
